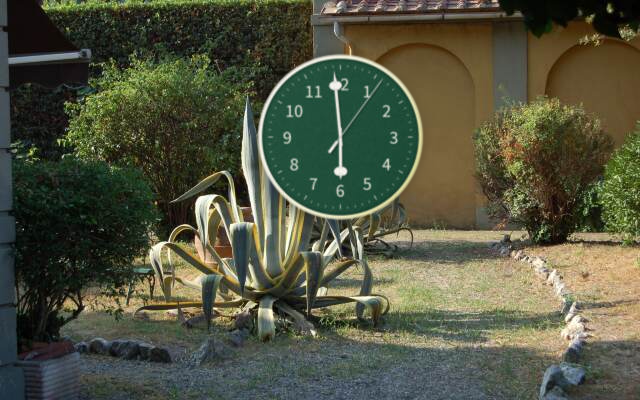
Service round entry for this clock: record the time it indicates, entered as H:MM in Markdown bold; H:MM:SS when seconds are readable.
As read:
**5:59:06**
